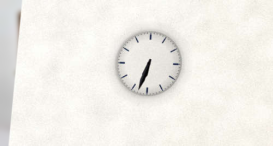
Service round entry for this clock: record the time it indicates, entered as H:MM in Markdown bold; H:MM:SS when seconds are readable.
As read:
**6:33**
